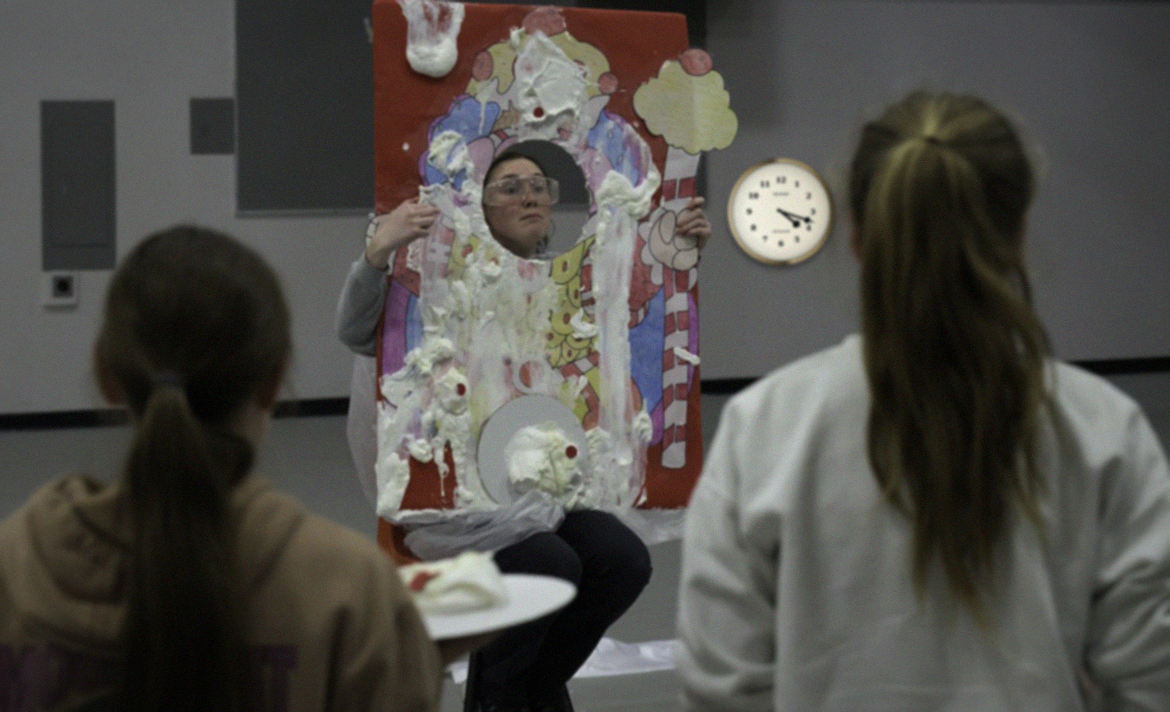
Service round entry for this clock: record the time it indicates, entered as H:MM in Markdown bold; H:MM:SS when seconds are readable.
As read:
**4:18**
